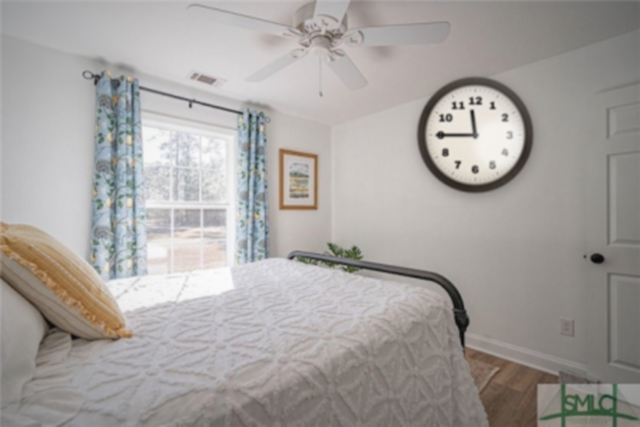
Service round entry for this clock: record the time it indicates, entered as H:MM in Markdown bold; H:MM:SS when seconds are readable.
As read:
**11:45**
